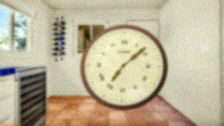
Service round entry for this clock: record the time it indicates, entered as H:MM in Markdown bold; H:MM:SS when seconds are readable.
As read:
**7:08**
